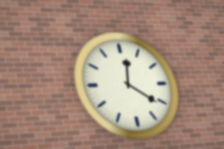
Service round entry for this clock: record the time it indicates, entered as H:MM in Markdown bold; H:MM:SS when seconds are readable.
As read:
**12:21**
